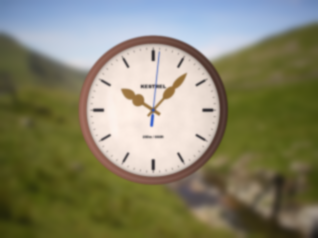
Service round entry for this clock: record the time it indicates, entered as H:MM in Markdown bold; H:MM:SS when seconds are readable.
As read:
**10:07:01**
